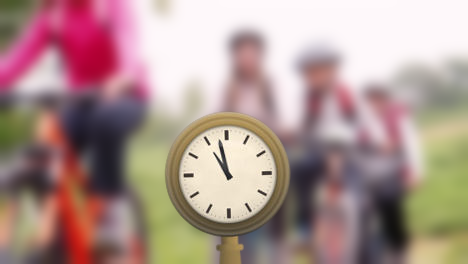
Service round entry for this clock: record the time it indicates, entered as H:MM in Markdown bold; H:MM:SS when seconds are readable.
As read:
**10:58**
